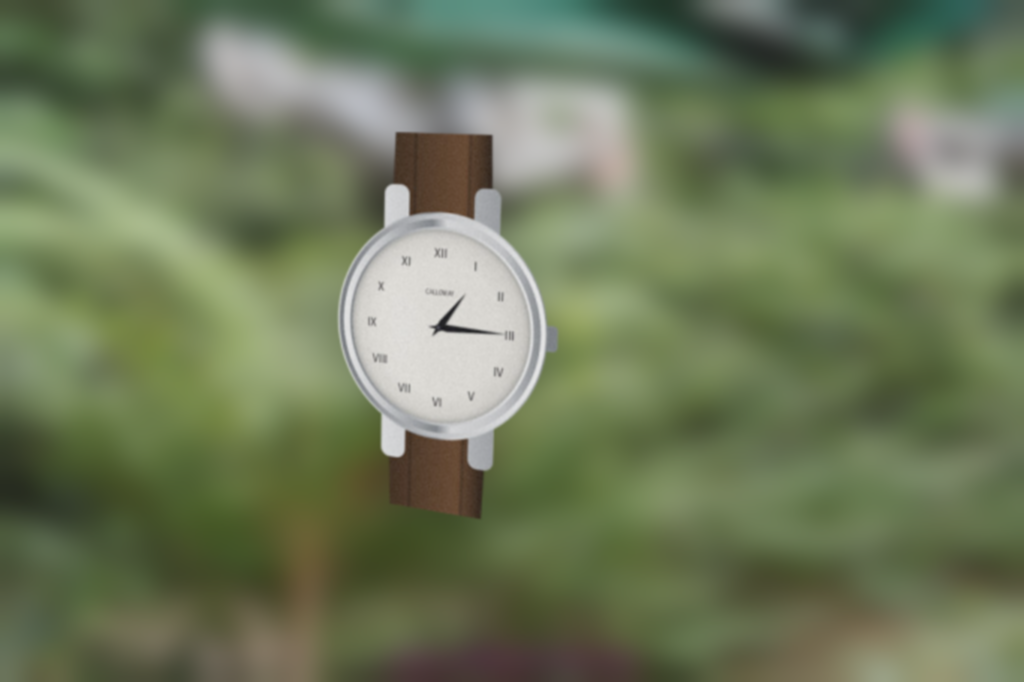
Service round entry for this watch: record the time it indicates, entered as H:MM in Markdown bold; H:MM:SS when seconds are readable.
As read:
**1:15**
